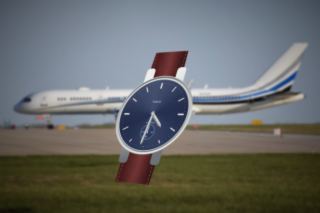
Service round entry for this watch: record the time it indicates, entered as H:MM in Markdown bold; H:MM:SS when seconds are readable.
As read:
**4:31**
